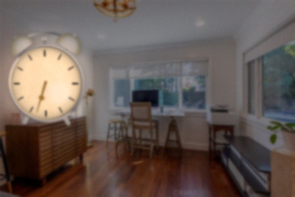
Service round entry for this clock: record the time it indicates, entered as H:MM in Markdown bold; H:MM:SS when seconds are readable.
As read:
**6:33**
